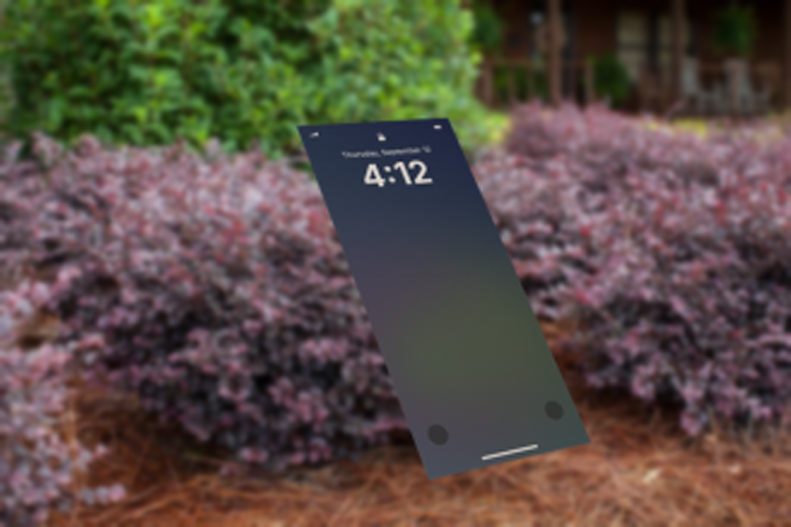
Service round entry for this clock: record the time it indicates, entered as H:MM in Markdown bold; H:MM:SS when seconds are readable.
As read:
**4:12**
